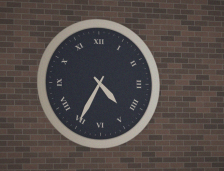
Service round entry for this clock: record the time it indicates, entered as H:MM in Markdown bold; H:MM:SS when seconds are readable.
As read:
**4:35**
